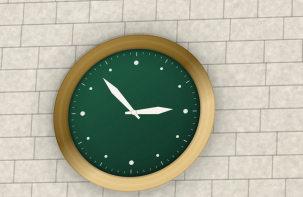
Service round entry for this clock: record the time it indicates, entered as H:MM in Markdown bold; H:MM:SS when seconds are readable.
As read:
**2:53**
